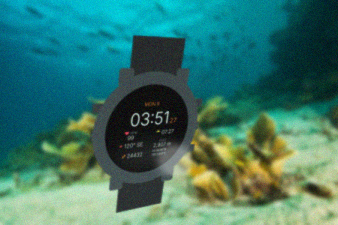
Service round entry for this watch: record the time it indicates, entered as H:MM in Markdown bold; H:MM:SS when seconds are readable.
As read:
**3:51**
